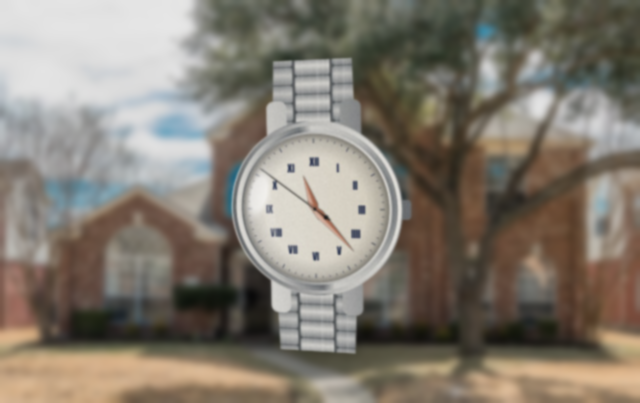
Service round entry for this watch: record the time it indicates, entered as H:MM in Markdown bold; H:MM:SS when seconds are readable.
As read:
**11:22:51**
